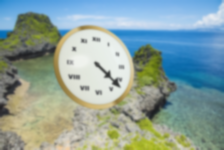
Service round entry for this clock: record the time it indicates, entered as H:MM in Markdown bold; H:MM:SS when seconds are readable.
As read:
**4:22**
